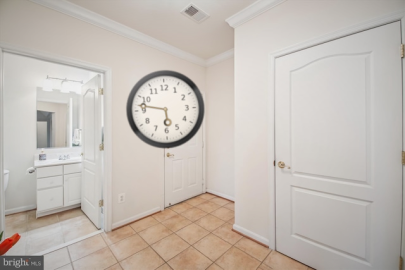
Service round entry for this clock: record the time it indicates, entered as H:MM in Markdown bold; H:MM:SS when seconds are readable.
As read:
**5:47**
